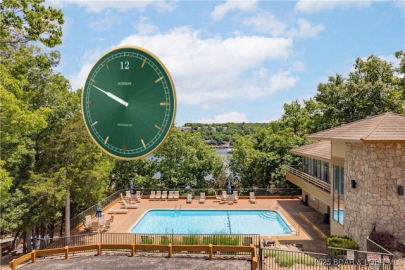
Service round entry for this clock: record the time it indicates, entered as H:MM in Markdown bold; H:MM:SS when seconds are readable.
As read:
**9:49**
